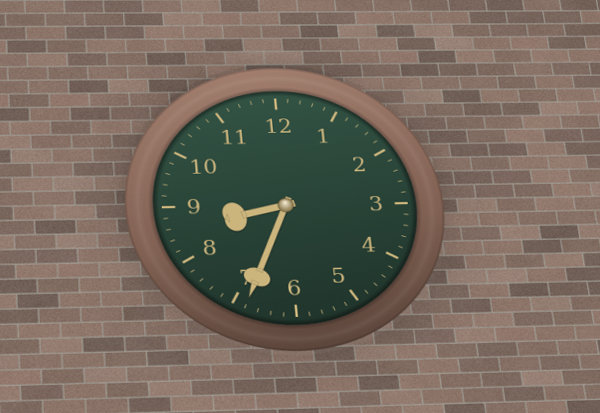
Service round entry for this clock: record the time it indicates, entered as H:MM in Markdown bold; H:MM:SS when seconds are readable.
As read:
**8:34**
